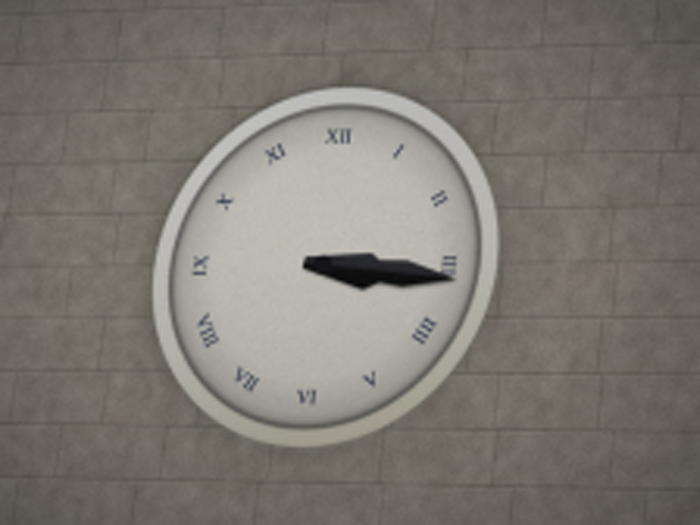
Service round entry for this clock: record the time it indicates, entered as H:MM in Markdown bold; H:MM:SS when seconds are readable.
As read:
**3:16**
